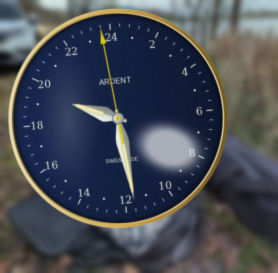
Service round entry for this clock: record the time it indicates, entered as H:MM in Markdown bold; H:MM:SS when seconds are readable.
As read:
**19:28:59**
